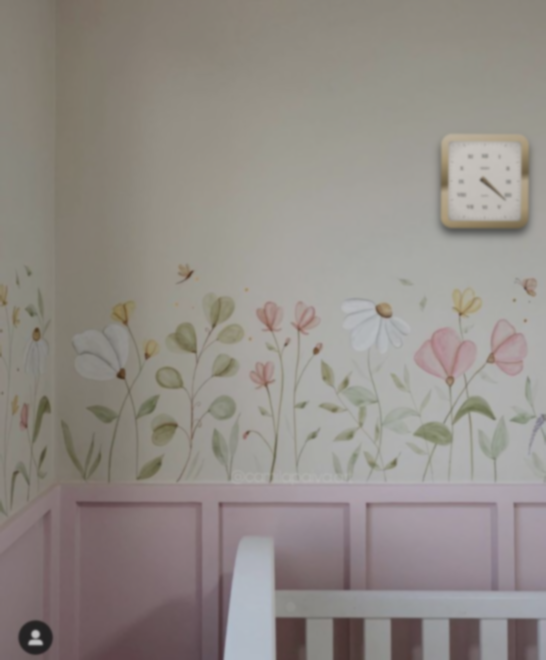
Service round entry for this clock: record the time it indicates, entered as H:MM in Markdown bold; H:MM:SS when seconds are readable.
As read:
**4:22**
